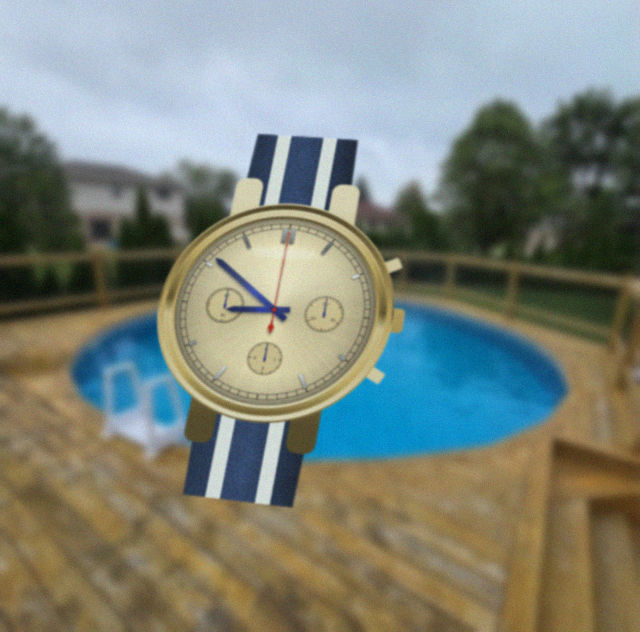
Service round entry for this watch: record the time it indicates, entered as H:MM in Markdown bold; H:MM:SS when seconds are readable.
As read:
**8:51**
